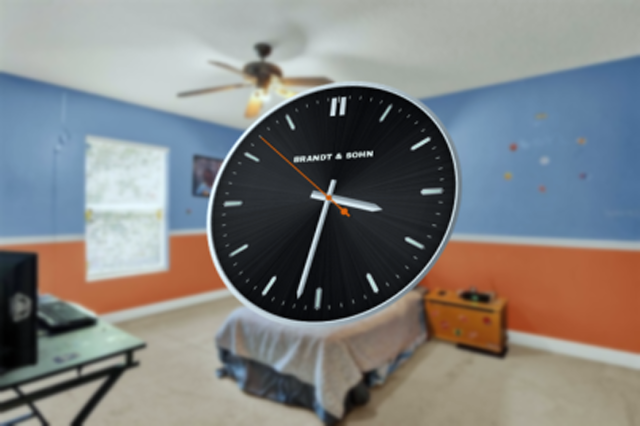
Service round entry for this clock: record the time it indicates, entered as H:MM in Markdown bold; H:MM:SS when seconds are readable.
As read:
**3:31:52**
